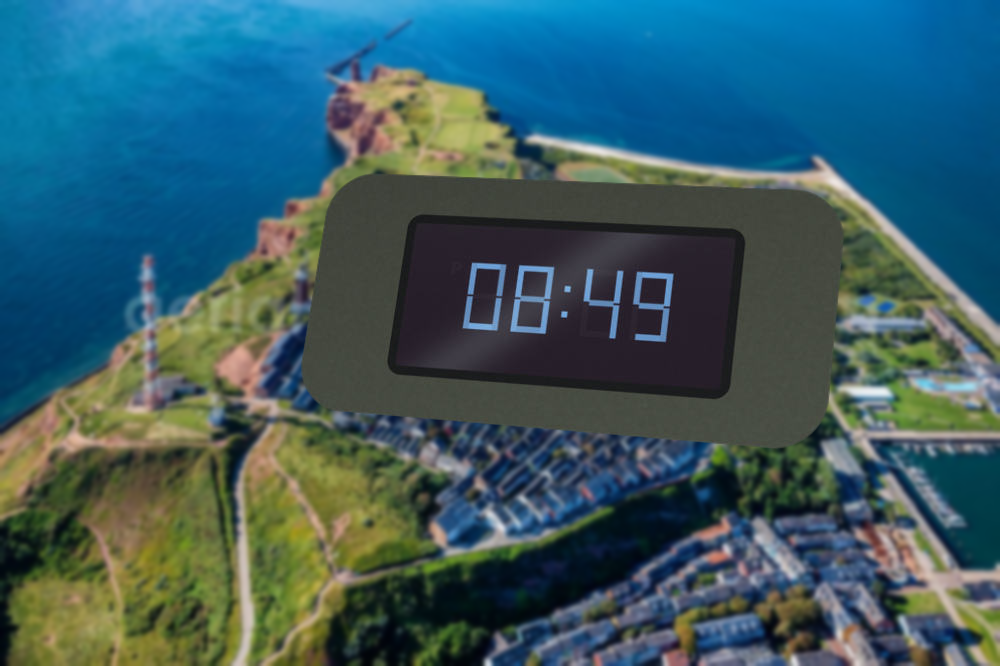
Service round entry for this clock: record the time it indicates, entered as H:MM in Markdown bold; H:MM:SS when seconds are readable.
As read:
**8:49**
